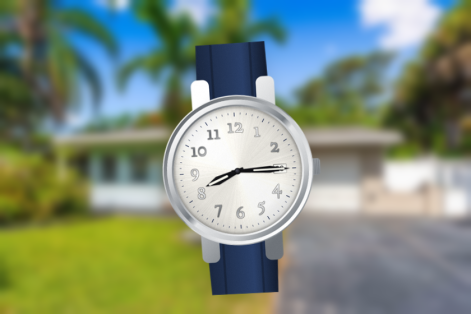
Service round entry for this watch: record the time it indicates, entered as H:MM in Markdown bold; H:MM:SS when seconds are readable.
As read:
**8:15**
